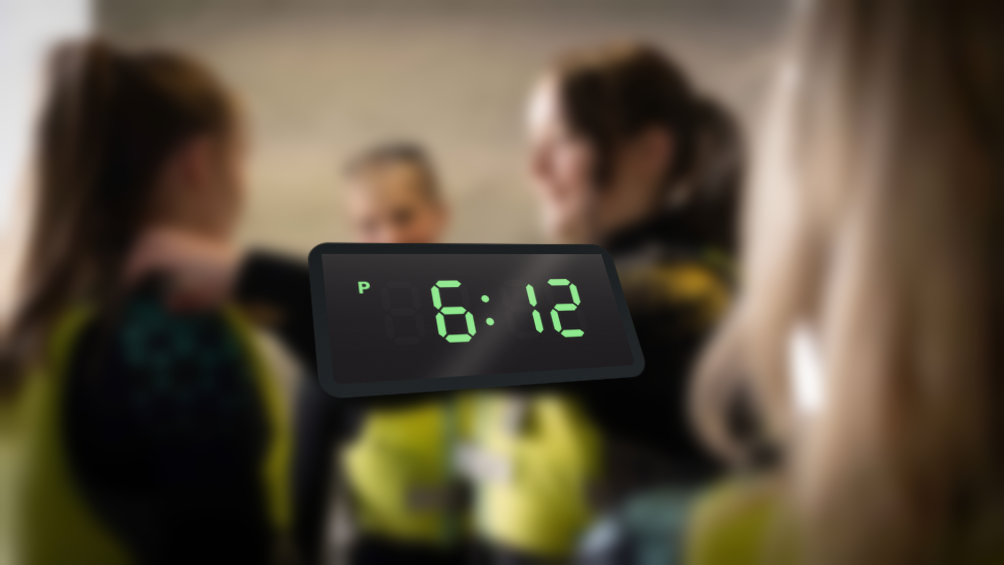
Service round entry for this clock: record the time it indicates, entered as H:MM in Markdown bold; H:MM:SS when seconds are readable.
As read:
**6:12**
